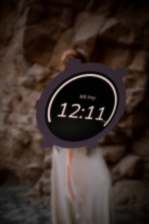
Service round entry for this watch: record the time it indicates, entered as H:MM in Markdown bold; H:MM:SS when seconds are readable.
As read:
**12:11**
